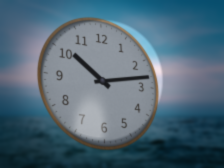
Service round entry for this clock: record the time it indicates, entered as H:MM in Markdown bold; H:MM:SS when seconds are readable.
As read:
**10:13**
